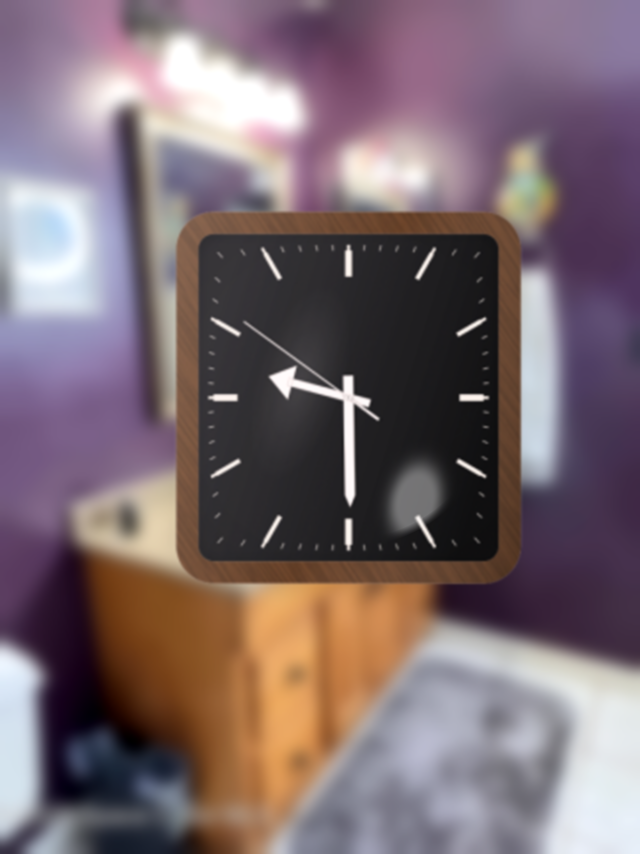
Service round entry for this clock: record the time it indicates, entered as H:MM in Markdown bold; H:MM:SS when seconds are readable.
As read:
**9:29:51**
